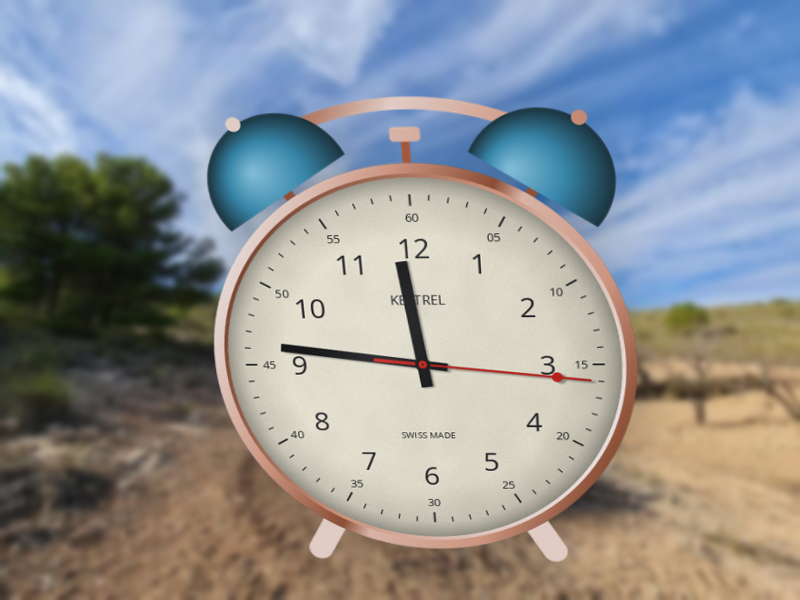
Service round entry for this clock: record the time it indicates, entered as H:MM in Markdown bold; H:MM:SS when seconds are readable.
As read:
**11:46:16**
